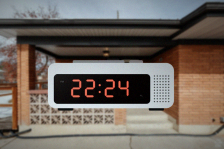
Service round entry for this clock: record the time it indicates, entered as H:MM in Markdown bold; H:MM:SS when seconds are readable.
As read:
**22:24**
